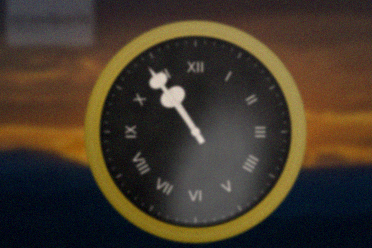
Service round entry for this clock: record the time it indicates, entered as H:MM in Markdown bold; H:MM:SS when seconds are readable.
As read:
**10:54**
